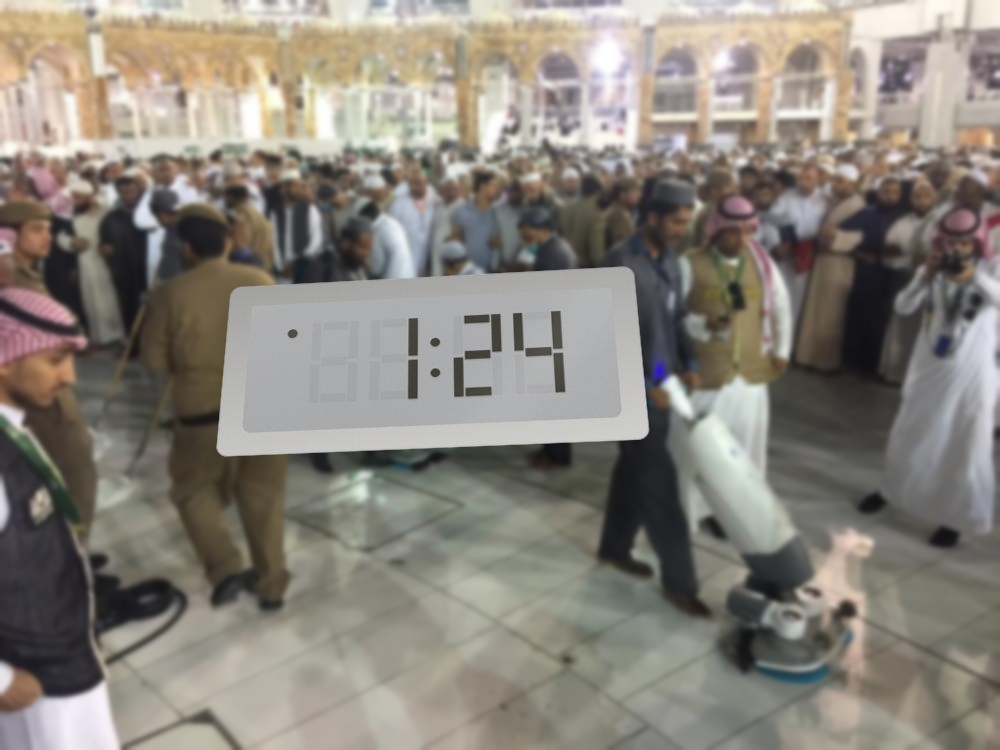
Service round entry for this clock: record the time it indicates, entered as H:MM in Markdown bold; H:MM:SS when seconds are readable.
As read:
**1:24**
